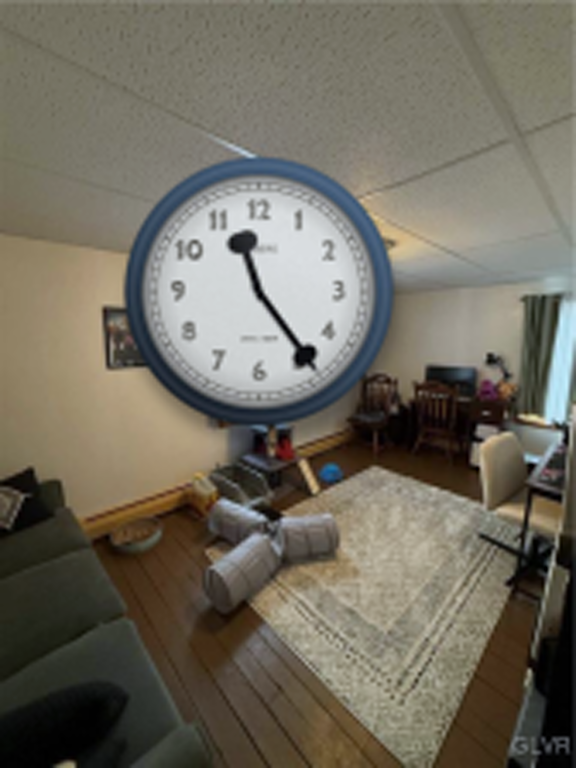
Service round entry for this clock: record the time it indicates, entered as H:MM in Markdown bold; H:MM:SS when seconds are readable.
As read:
**11:24**
